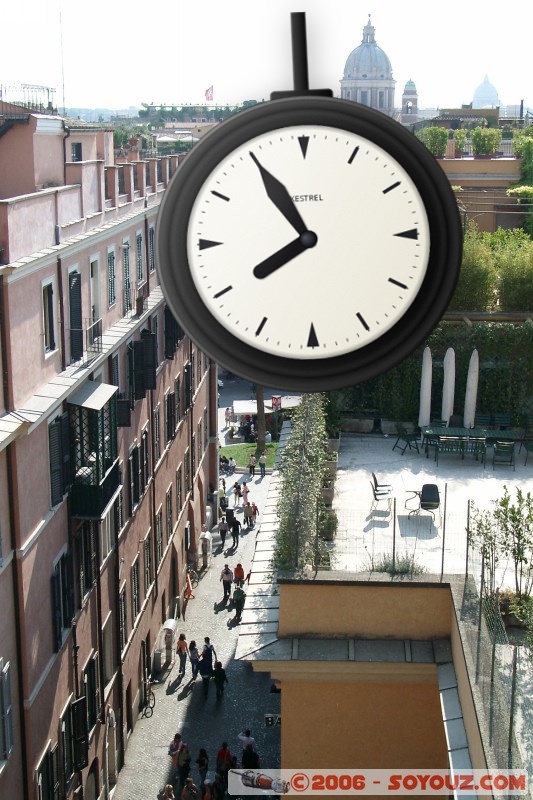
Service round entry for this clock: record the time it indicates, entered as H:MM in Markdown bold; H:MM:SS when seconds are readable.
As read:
**7:55**
